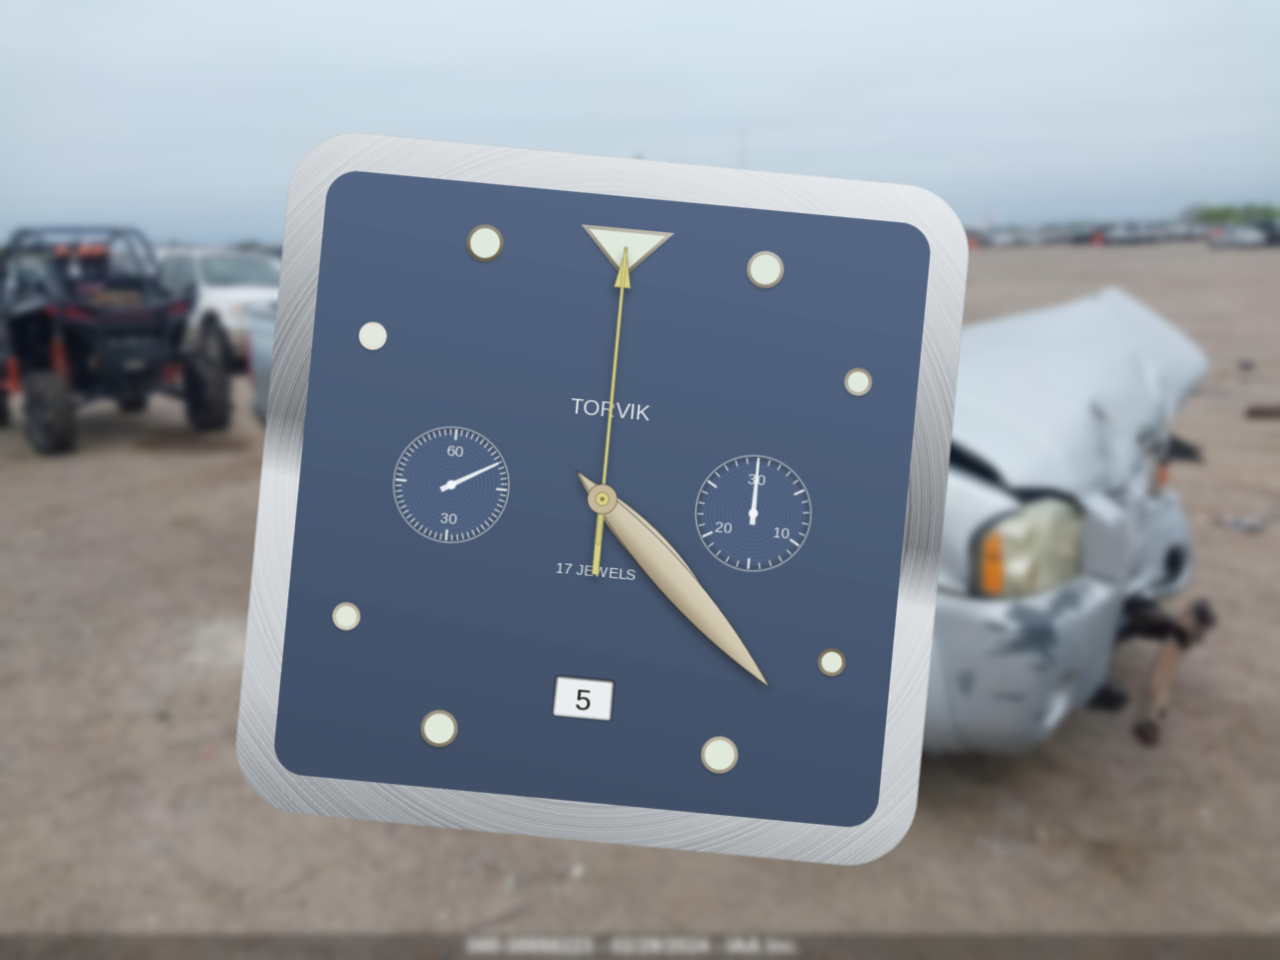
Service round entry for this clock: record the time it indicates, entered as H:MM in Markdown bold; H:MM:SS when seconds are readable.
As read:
**4:22:10**
